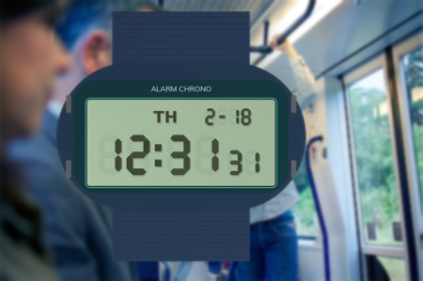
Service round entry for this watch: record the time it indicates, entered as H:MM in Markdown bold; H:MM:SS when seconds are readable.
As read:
**12:31:31**
